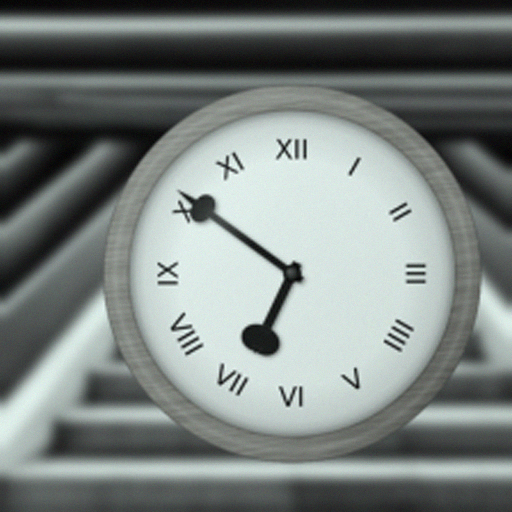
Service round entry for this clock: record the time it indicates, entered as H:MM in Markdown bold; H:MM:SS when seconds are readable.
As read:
**6:51**
